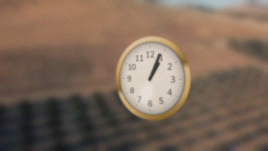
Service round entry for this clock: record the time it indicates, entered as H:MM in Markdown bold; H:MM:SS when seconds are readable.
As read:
**1:04**
